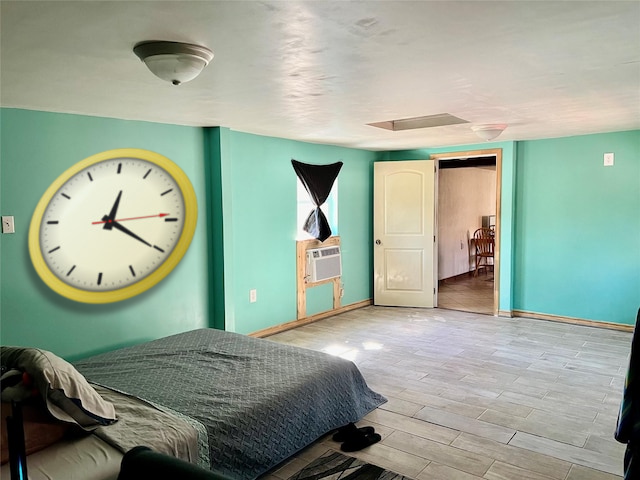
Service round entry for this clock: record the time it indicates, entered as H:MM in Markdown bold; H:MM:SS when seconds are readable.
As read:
**12:20:14**
